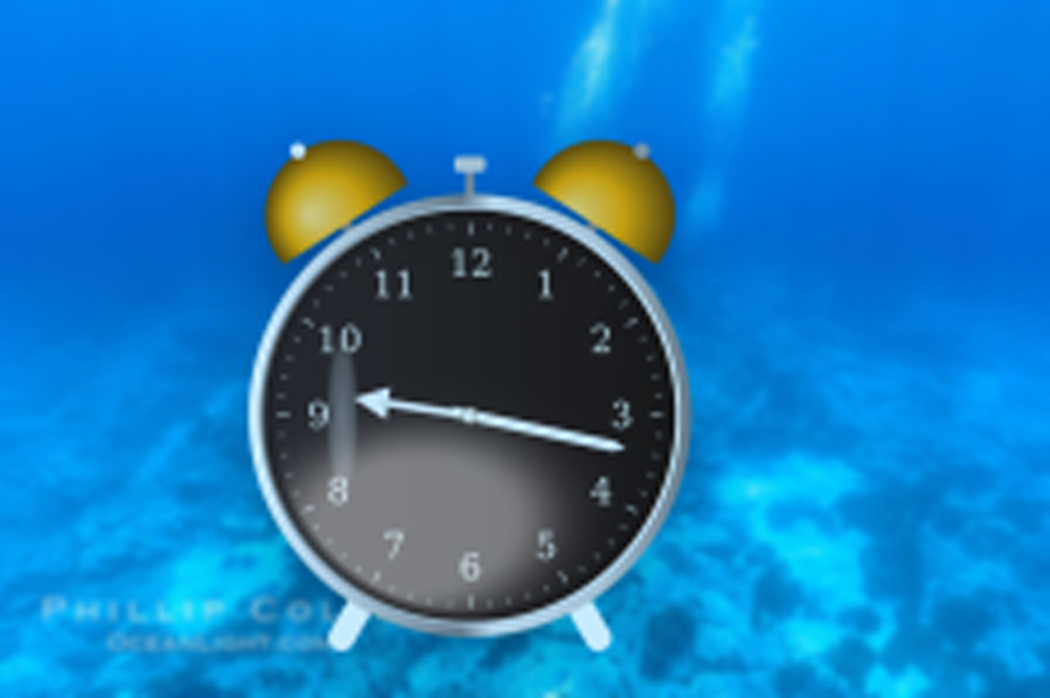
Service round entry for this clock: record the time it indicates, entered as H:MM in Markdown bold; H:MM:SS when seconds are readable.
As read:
**9:17**
